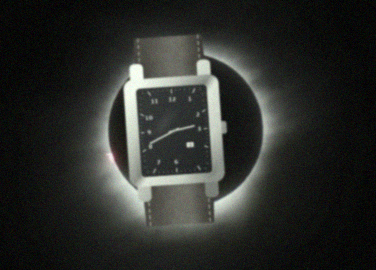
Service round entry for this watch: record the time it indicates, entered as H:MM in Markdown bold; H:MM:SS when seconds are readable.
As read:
**2:41**
